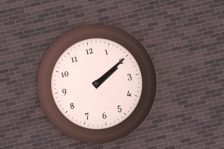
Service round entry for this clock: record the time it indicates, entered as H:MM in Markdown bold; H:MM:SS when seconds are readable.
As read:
**2:10**
